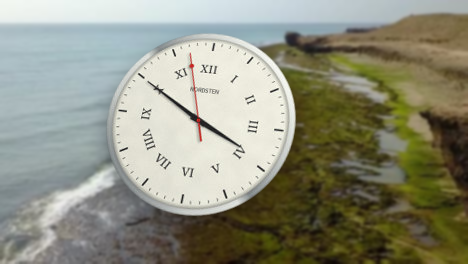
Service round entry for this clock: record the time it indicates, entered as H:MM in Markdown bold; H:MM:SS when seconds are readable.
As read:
**3:49:57**
